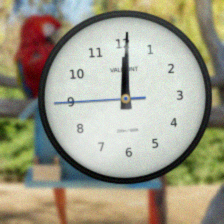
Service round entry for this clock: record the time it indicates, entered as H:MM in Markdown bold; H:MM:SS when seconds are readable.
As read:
**12:00:45**
